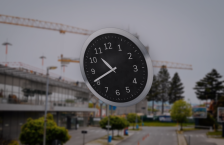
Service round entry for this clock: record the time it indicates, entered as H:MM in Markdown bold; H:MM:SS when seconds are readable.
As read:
**10:41**
